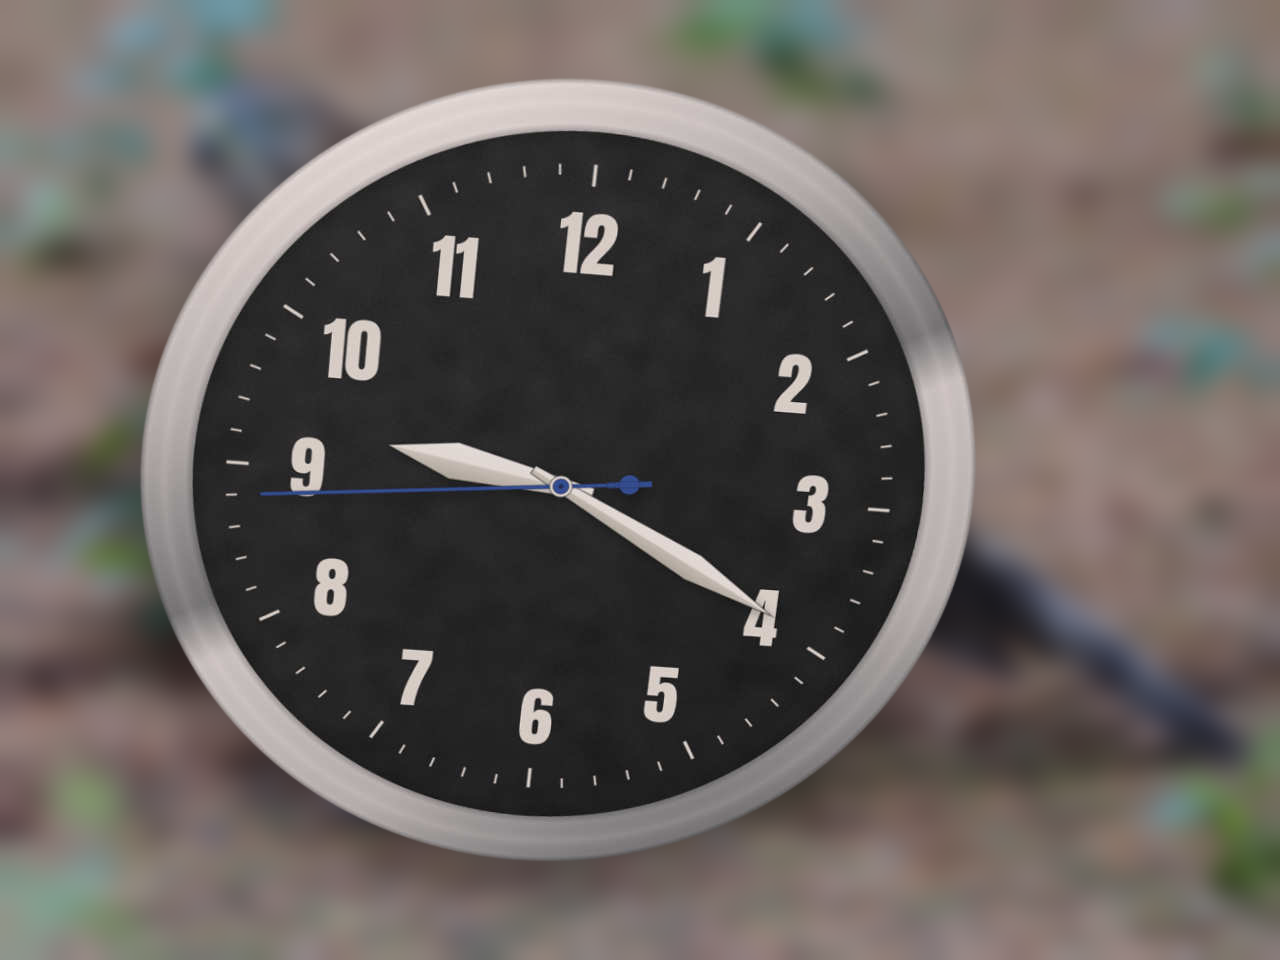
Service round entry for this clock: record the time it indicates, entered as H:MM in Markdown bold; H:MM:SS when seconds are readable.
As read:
**9:19:44**
